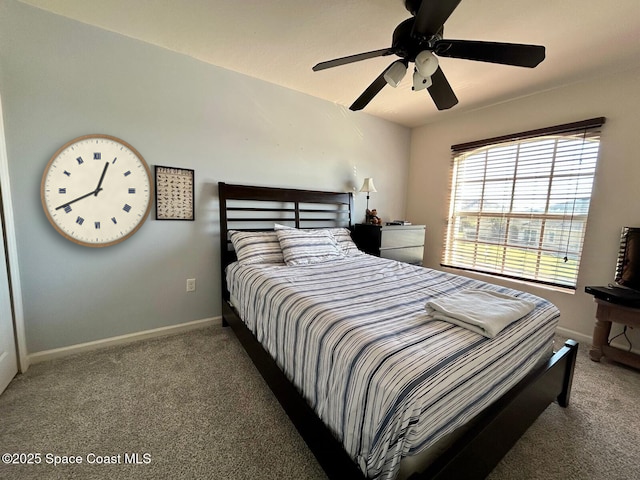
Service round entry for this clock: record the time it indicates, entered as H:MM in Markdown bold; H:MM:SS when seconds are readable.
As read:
**12:41**
